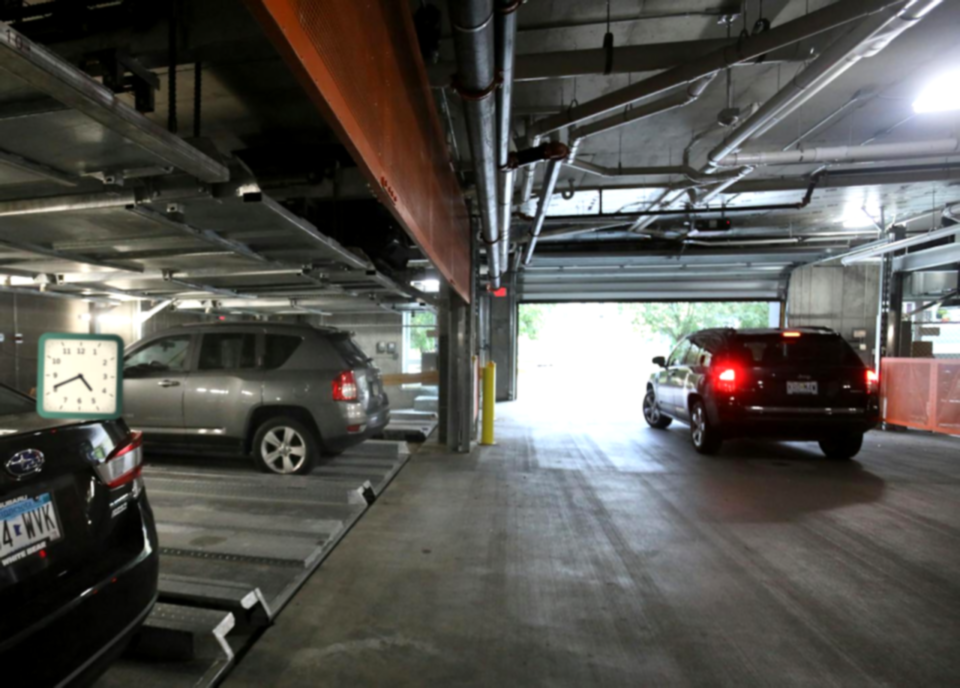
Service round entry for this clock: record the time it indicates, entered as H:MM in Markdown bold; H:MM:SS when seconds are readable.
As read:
**4:41**
